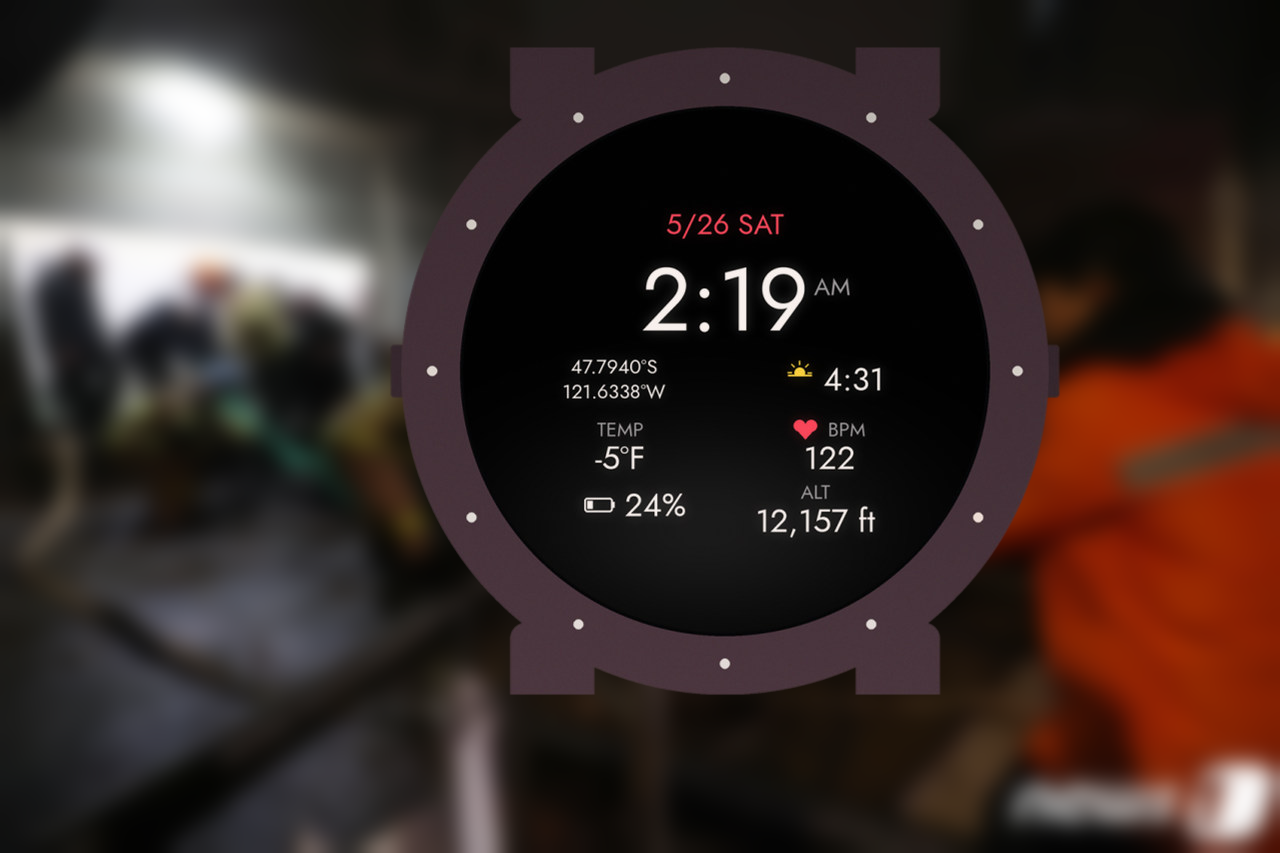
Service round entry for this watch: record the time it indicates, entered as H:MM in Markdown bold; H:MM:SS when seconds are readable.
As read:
**2:19**
